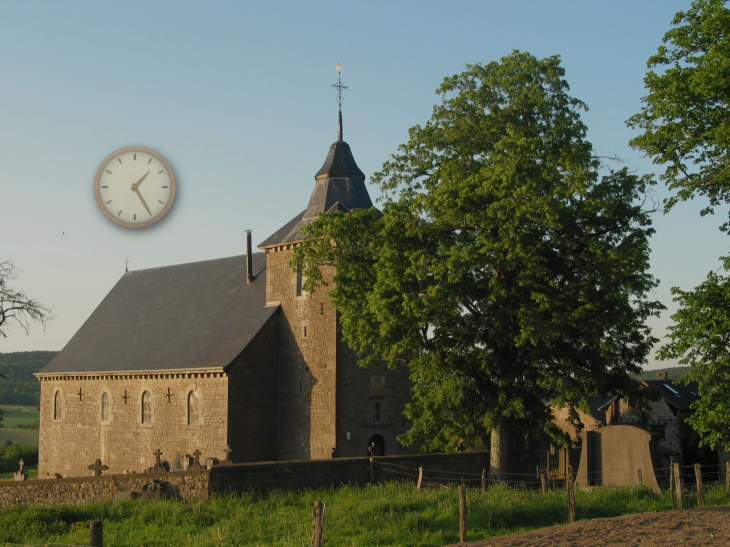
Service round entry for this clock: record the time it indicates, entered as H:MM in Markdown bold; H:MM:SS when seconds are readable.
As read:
**1:25**
